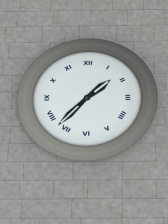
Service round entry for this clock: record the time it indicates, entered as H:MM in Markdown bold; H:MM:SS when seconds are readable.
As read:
**1:37**
